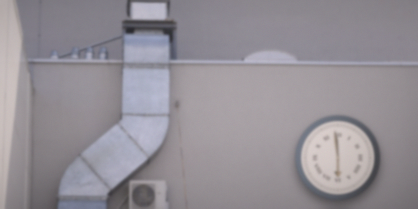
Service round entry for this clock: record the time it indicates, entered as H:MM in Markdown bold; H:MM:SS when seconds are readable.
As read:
**5:59**
